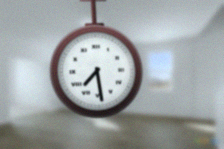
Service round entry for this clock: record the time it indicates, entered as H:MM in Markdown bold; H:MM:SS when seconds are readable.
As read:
**7:29**
